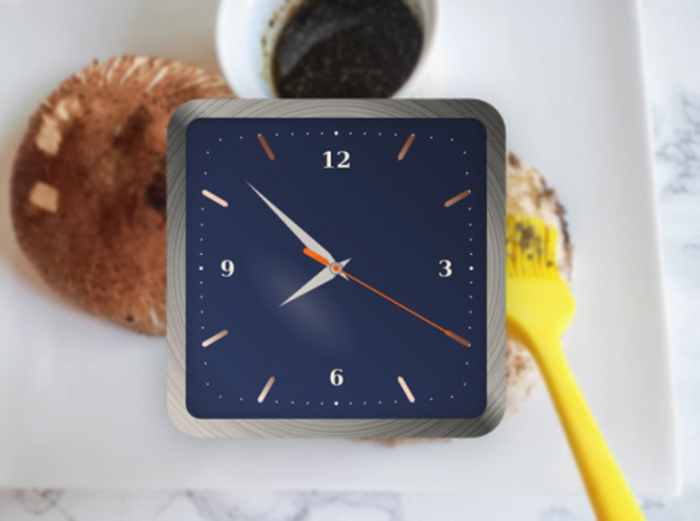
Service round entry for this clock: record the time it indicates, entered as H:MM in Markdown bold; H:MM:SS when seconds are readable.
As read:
**7:52:20**
